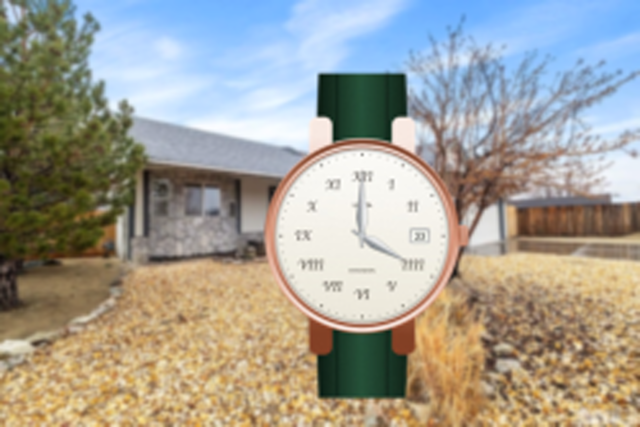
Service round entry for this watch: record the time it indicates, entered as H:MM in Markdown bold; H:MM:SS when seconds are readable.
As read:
**4:00**
